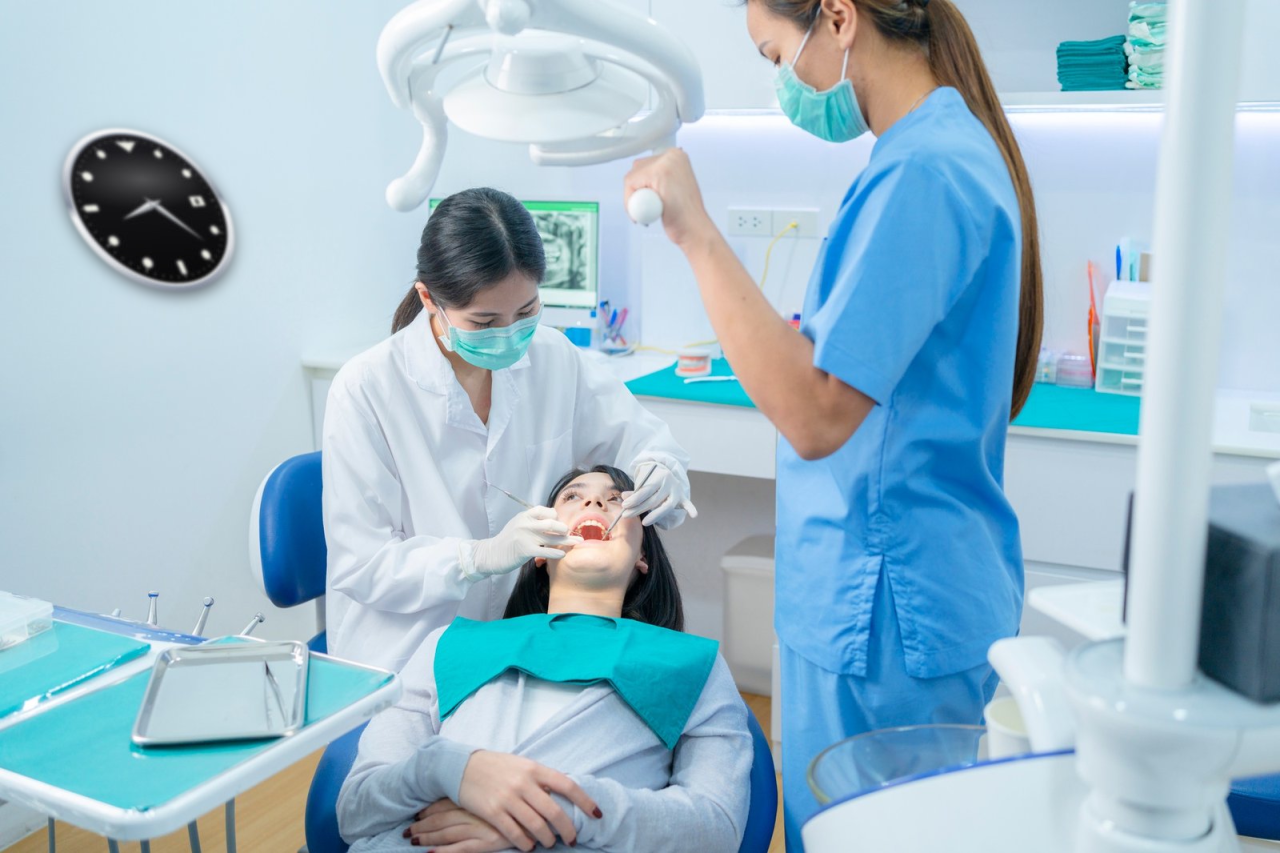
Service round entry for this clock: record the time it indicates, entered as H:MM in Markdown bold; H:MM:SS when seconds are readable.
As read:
**8:23**
